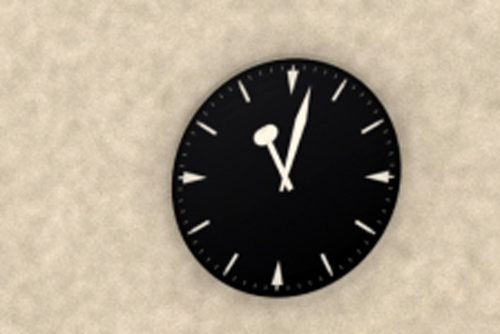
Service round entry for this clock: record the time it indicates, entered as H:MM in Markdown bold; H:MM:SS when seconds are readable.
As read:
**11:02**
